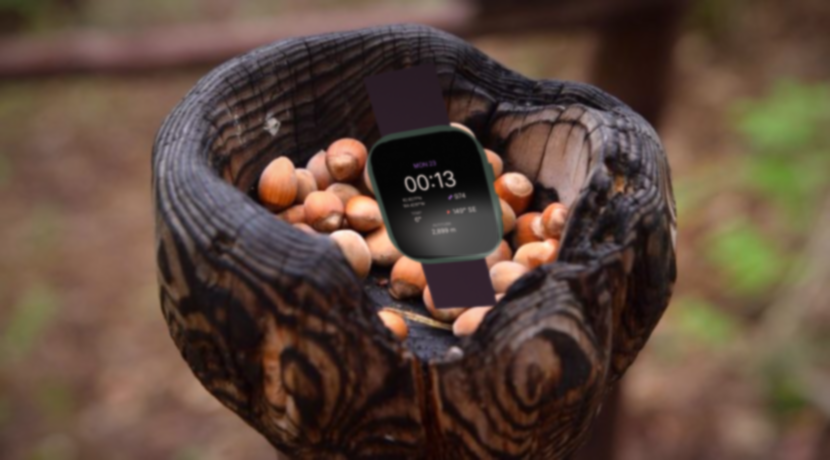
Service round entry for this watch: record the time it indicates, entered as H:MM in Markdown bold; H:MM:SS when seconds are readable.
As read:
**0:13**
